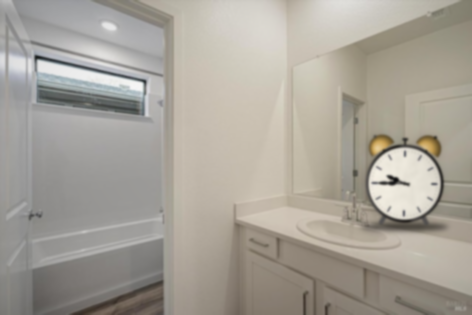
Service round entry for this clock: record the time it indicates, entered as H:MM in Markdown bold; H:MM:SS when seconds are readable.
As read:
**9:45**
